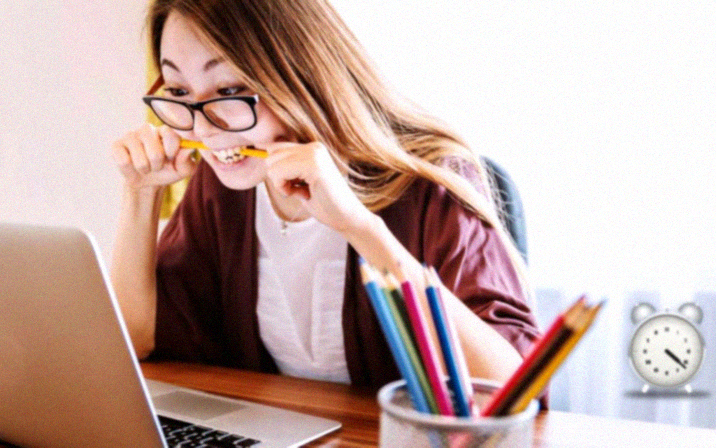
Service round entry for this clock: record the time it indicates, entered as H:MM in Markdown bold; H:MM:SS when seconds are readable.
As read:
**4:22**
